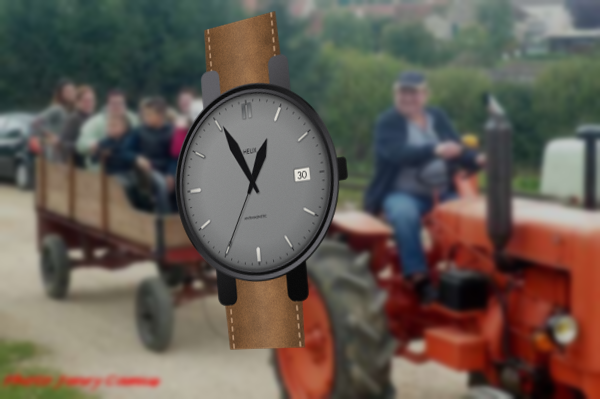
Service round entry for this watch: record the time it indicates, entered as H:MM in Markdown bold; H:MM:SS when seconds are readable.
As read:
**12:55:35**
